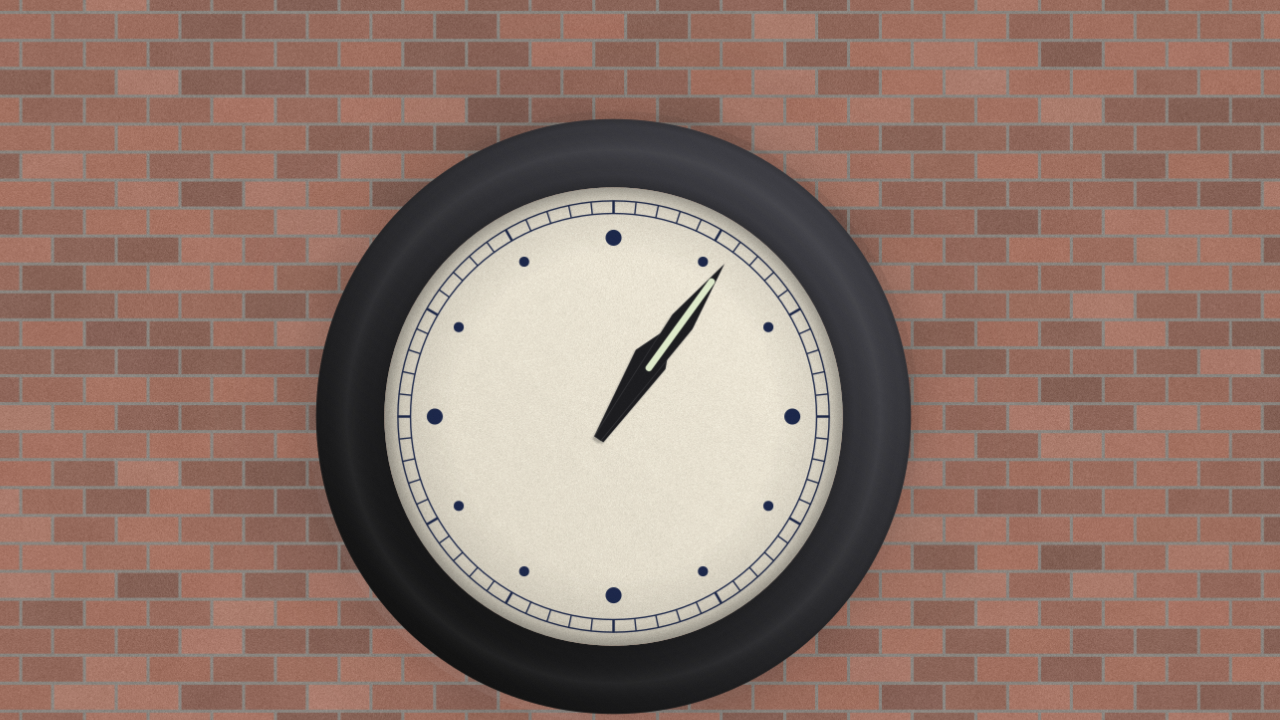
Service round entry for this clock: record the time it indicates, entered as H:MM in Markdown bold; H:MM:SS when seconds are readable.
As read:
**1:06**
